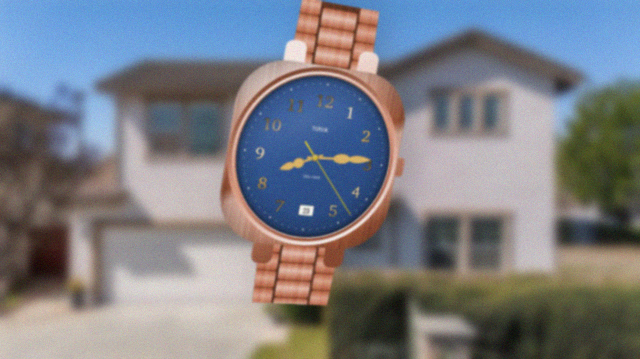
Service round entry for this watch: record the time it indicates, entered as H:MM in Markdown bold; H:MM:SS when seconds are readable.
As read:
**8:14:23**
